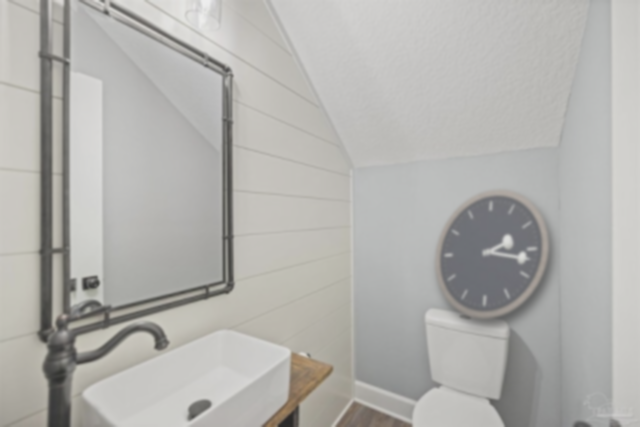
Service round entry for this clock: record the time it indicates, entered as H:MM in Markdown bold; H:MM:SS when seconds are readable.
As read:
**2:17**
